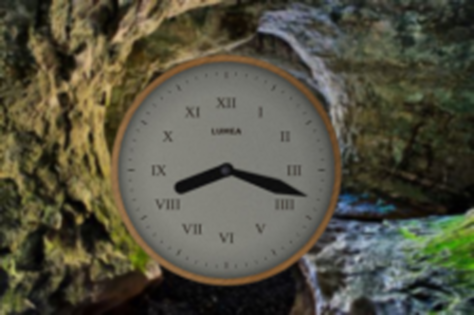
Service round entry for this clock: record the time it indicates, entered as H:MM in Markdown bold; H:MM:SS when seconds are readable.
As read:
**8:18**
